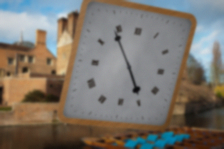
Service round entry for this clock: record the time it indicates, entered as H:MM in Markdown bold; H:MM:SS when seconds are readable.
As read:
**4:54**
